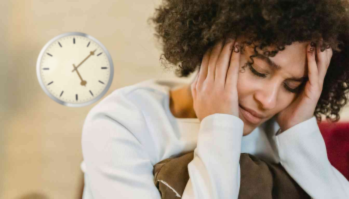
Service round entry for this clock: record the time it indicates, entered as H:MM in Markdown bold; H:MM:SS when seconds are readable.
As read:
**5:08**
